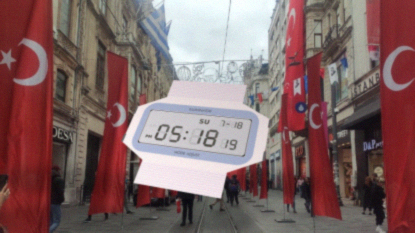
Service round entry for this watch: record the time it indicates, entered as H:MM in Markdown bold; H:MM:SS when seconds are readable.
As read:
**5:18:19**
